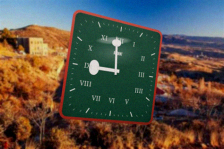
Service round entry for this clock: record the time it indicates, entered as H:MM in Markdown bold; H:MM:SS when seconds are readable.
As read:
**8:59**
